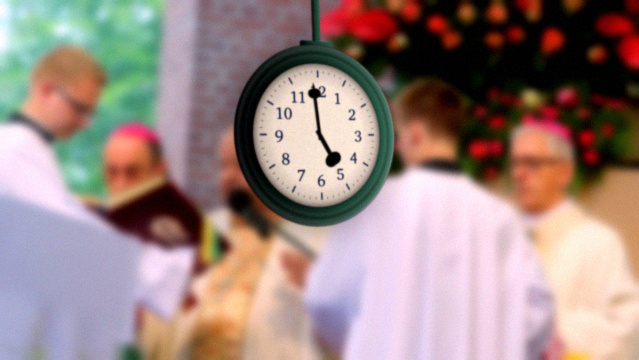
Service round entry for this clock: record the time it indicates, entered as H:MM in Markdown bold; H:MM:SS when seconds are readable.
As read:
**4:59**
